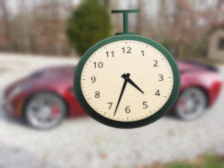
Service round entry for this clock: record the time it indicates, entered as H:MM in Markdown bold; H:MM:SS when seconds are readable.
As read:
**4:33**
